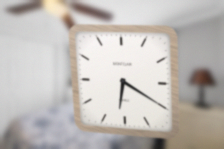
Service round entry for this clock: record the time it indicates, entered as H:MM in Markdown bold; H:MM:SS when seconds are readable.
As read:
**6:20**
